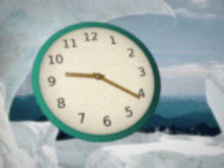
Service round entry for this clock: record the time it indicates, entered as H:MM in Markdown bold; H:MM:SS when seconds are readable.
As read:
**9:21**
